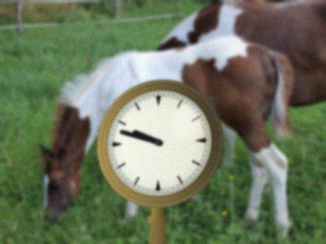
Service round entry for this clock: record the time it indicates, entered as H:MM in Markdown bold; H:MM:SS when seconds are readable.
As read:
**9:48**
